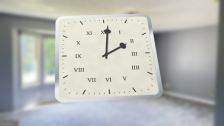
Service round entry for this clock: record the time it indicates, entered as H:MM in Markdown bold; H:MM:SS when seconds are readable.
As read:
**2:01**
